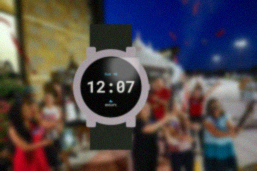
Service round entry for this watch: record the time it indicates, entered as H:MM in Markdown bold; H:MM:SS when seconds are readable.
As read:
**12:07**
